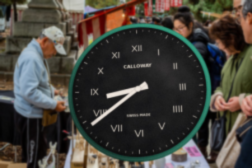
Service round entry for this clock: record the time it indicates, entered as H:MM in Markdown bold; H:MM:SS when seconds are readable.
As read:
**8:39**
